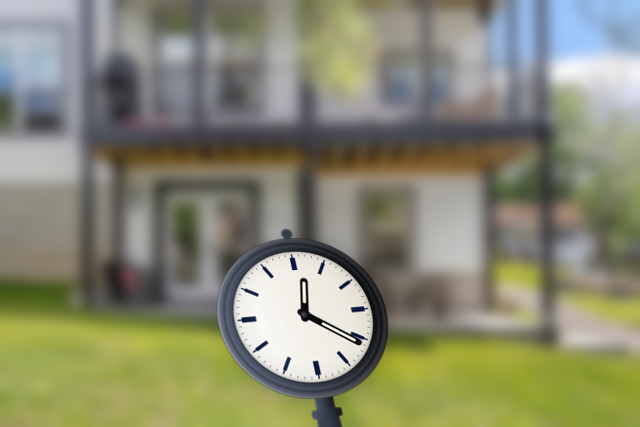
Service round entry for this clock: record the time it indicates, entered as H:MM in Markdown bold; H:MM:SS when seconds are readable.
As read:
**12:21**
